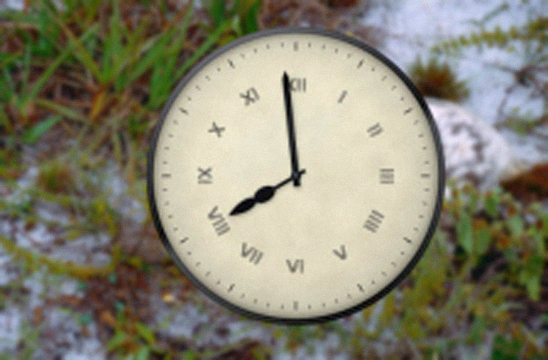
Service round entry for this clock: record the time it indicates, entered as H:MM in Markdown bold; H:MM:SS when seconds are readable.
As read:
**7:59**
